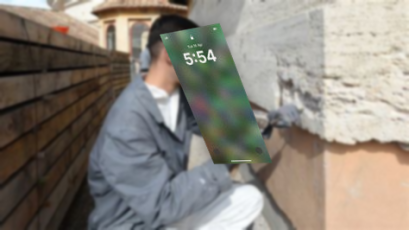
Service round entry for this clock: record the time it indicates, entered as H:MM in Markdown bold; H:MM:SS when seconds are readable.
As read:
**5:54**
